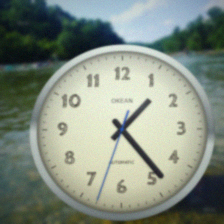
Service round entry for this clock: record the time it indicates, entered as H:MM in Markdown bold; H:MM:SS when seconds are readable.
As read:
**1:23:33**
